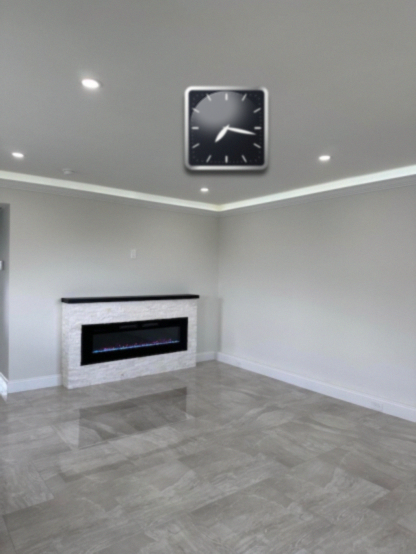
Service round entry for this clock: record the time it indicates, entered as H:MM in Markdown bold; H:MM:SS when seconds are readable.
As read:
**7:17**
